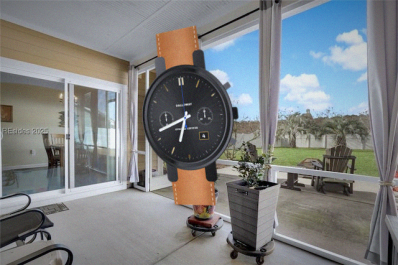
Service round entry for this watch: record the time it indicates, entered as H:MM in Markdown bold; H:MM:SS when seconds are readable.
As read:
**6:42**
